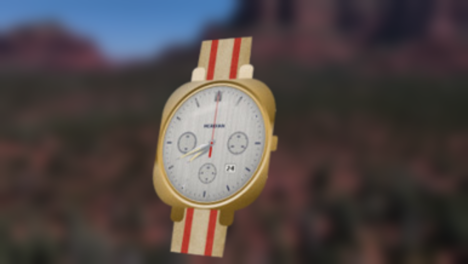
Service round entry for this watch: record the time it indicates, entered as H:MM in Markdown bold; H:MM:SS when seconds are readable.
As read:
**7:41**
